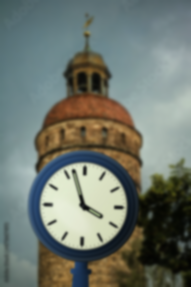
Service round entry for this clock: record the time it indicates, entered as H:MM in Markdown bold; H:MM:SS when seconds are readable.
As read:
**3:57**
